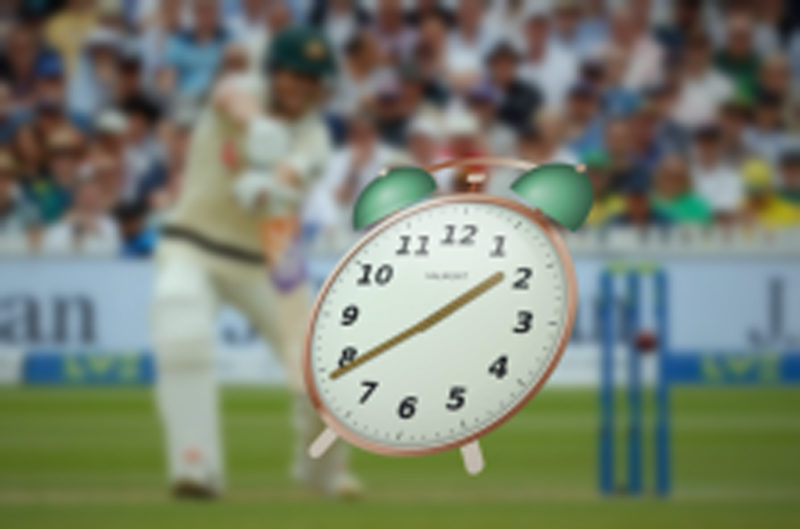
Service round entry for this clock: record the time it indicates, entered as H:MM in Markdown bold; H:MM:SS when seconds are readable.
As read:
**1:39**
